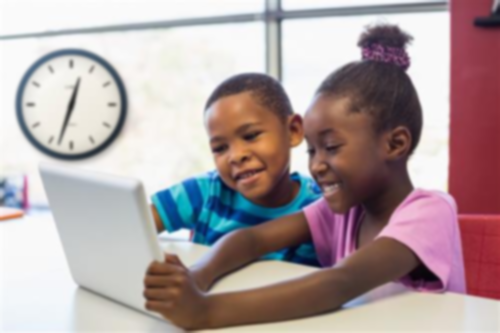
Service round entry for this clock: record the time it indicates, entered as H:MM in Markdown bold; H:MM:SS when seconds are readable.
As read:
**12:33**
